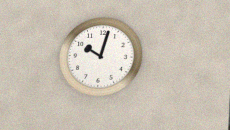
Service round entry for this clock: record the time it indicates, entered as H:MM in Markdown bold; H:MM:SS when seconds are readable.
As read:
**10:02**
